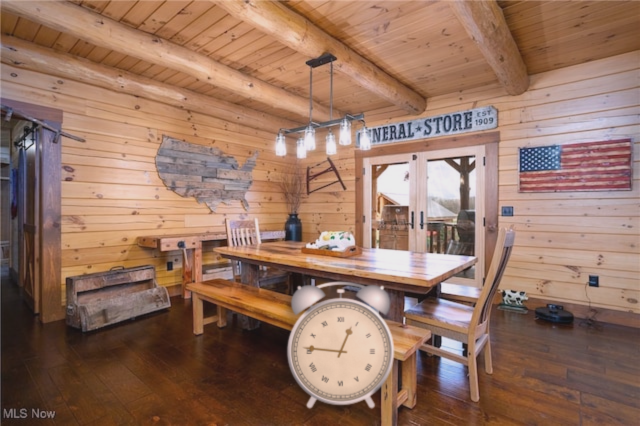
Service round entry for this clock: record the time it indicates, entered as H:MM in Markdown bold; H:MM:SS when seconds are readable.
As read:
**12:46**
